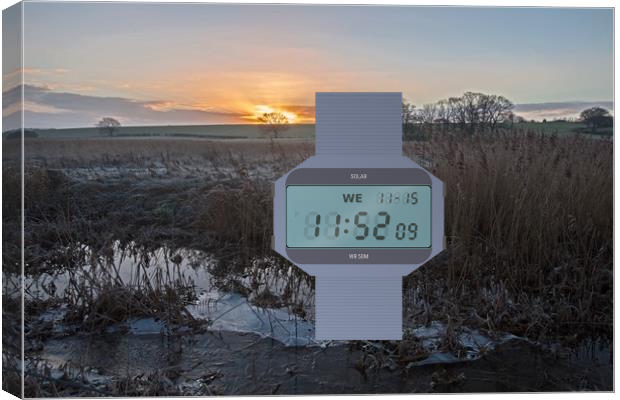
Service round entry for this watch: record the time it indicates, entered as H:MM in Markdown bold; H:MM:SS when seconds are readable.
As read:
**11:52:09**
